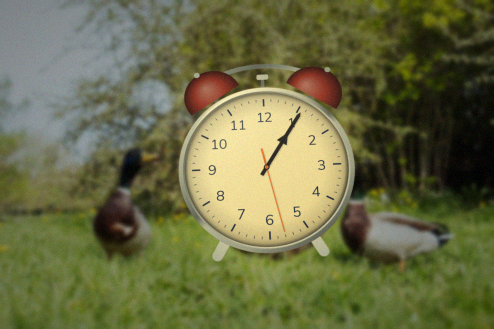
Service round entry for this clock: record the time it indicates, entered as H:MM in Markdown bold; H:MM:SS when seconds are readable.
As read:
**1:05:28**
